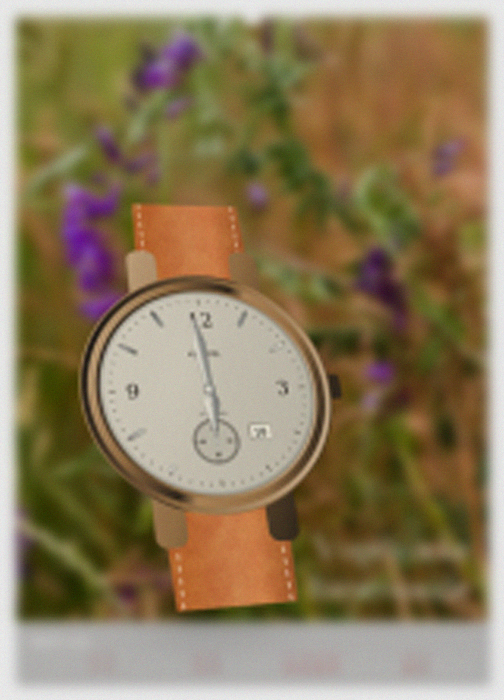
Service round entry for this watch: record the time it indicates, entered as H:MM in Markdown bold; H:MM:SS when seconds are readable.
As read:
**5:59**
